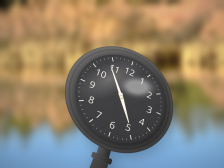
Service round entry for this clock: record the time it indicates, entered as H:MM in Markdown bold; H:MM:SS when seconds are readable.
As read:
**4:54**
